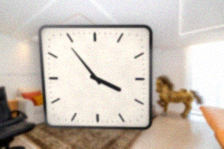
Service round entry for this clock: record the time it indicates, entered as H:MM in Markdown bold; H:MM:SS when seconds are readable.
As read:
**3:54**
